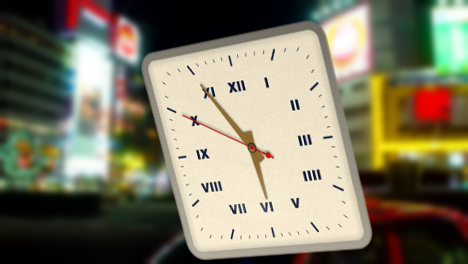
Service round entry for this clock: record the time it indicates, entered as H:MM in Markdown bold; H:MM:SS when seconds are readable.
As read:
**5:54:50**
